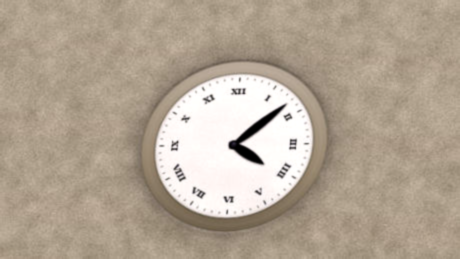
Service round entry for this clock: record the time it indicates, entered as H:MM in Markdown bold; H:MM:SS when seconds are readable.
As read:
**4:08**
